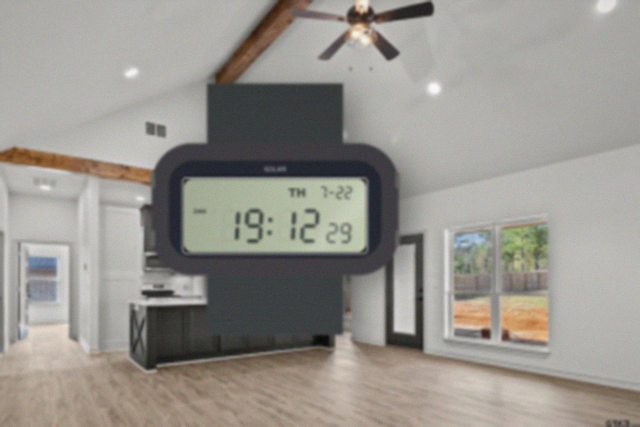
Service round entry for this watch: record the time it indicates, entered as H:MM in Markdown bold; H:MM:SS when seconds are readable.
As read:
**19:12:29**
